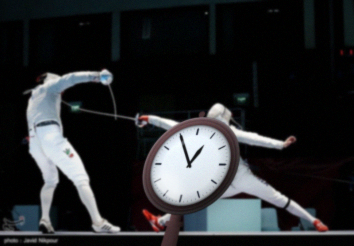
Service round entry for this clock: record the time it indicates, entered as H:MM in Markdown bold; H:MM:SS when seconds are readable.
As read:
**12:55**
